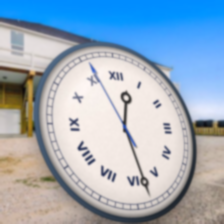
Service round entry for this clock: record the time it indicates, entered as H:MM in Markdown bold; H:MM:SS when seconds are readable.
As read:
**12:27:56**
